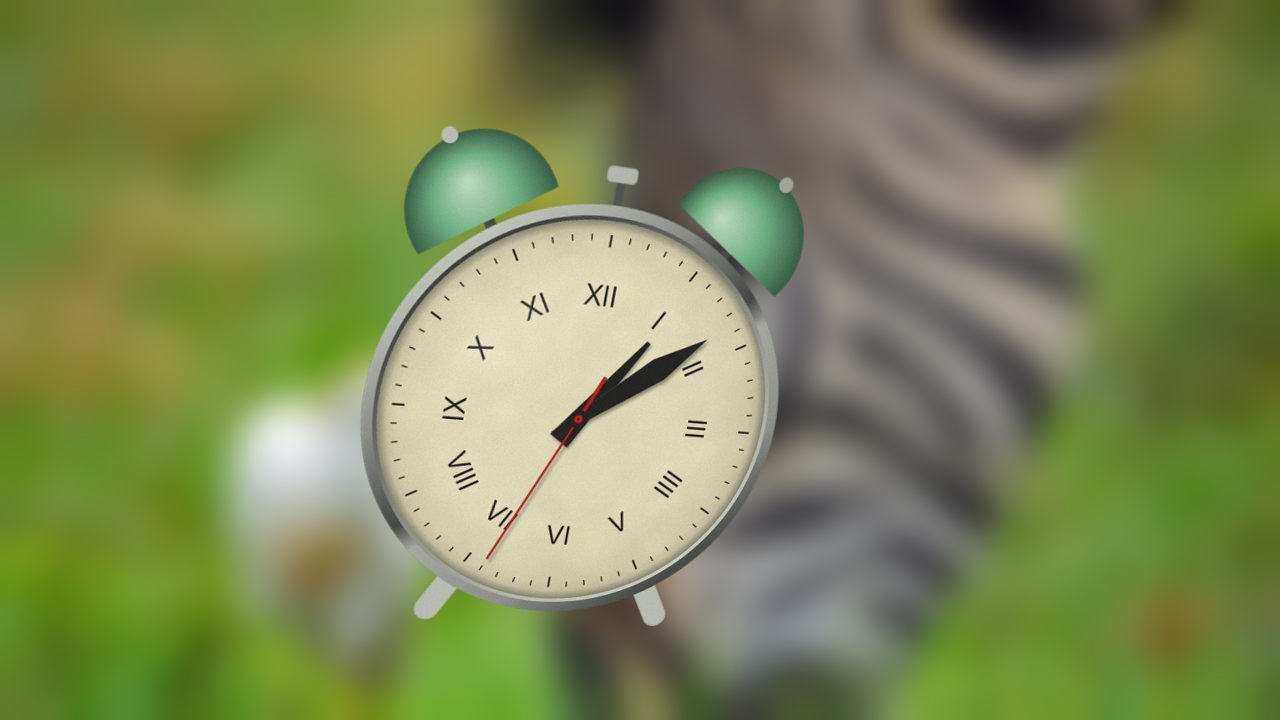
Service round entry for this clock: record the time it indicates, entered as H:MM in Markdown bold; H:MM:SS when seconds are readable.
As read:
**1:08:34**
